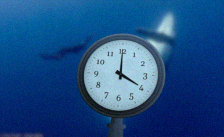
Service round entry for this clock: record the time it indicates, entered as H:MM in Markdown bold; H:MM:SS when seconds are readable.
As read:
**4:00**
